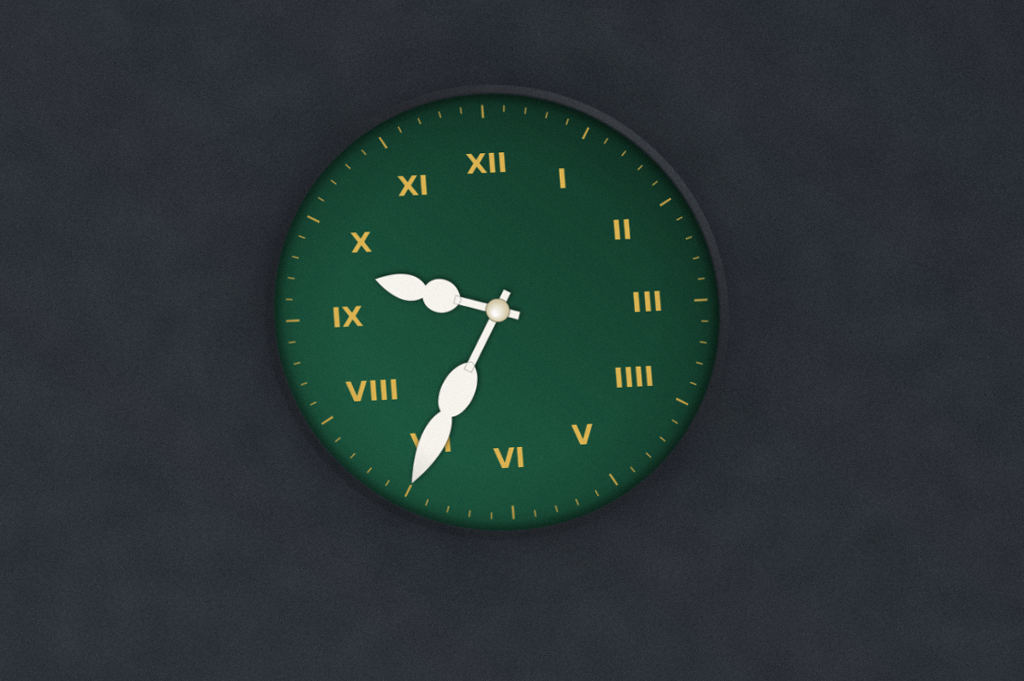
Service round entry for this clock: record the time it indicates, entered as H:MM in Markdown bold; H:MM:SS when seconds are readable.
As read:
**9:35**
